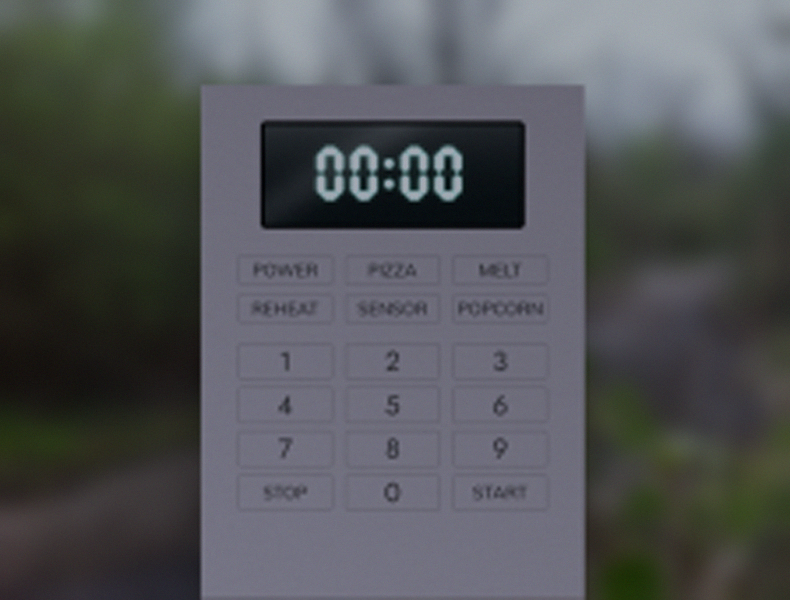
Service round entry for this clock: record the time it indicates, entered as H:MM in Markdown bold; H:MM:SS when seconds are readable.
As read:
**0:00**
